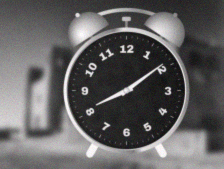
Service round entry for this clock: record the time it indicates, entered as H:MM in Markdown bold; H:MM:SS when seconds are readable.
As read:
**8:09**
